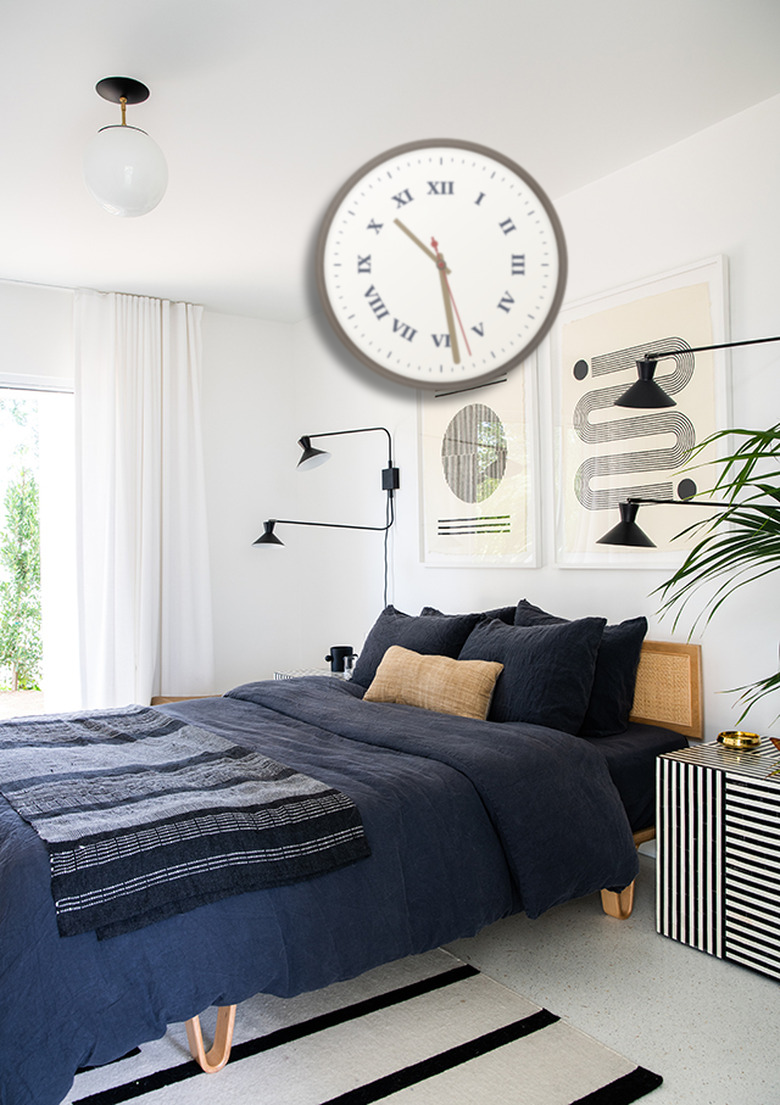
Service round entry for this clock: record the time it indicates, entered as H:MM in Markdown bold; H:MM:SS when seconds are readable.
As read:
**10:28:27**
